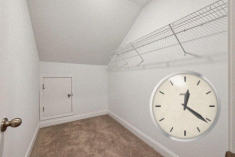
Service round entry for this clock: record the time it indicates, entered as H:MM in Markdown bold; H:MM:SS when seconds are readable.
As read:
**12:21**
